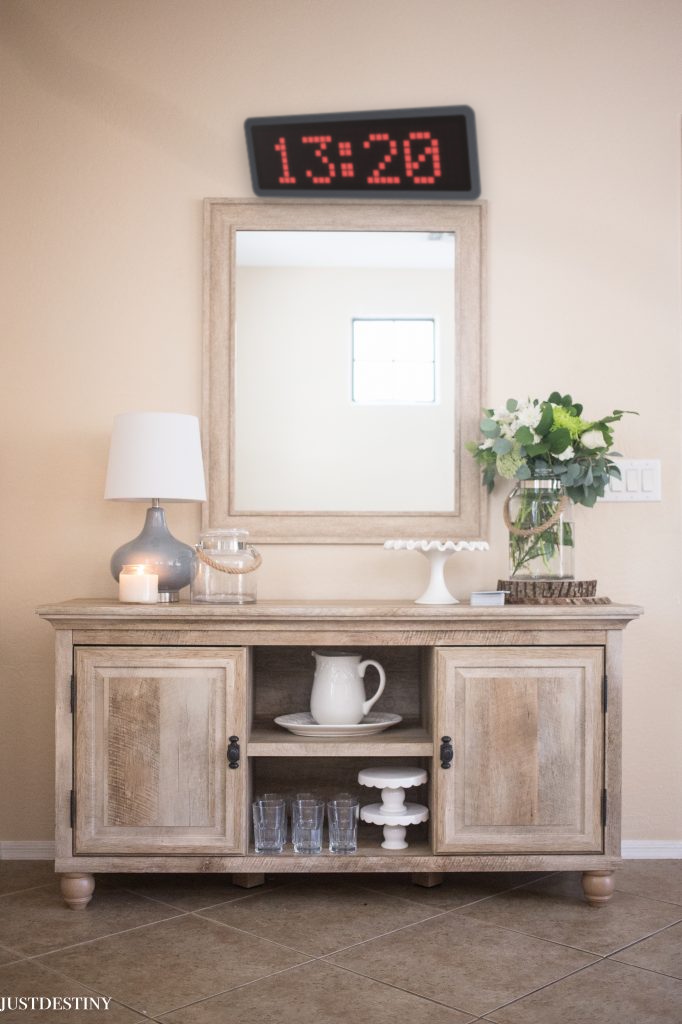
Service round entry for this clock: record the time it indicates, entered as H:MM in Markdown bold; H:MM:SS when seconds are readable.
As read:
**13:20**
